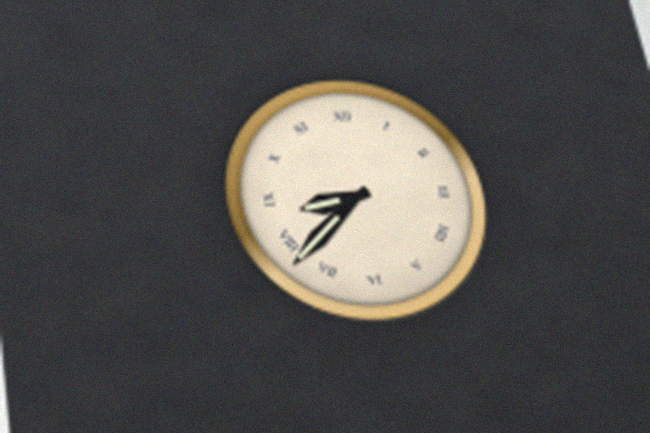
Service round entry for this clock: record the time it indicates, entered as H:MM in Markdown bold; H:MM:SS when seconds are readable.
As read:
**8:38**
